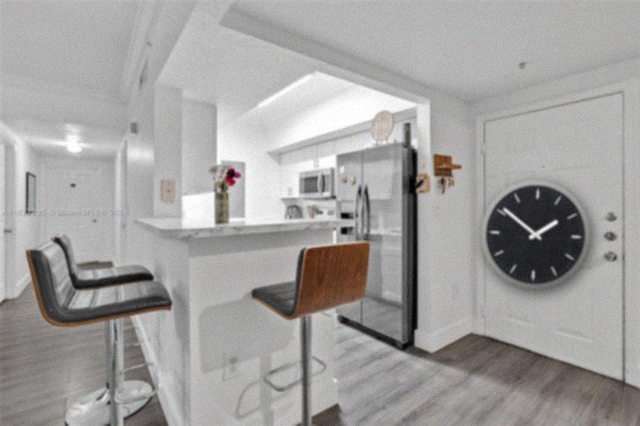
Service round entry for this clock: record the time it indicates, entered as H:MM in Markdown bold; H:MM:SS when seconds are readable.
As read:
**1:51**
